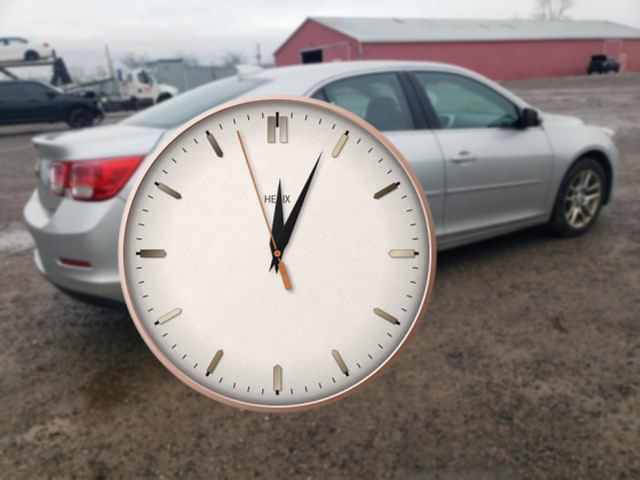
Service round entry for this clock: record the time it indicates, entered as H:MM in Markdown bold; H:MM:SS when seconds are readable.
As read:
**12:03:57**
